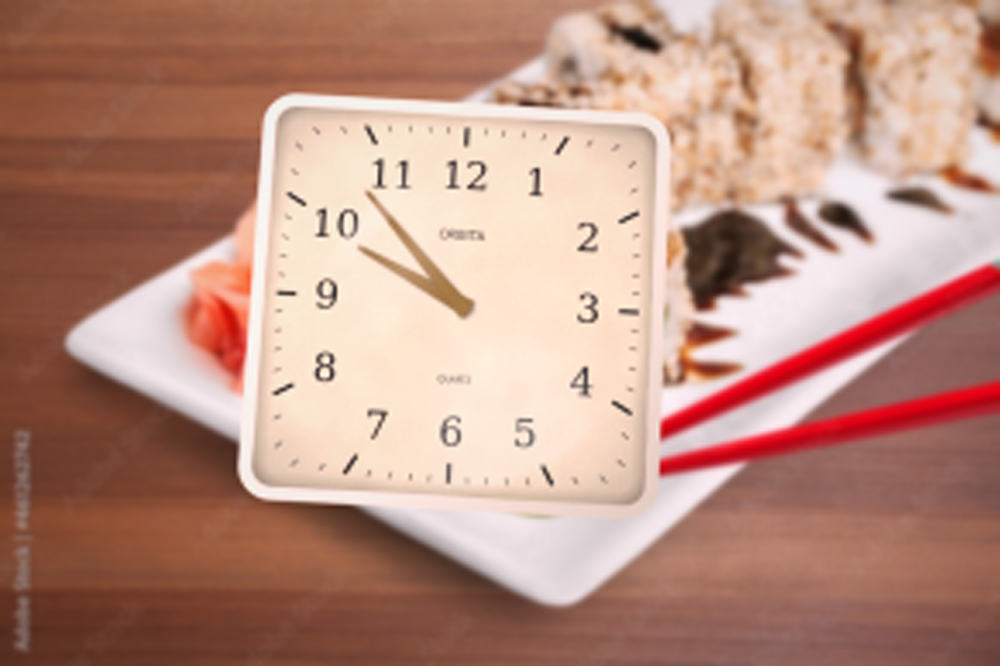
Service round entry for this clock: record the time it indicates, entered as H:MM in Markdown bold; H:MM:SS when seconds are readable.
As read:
**9:53**
